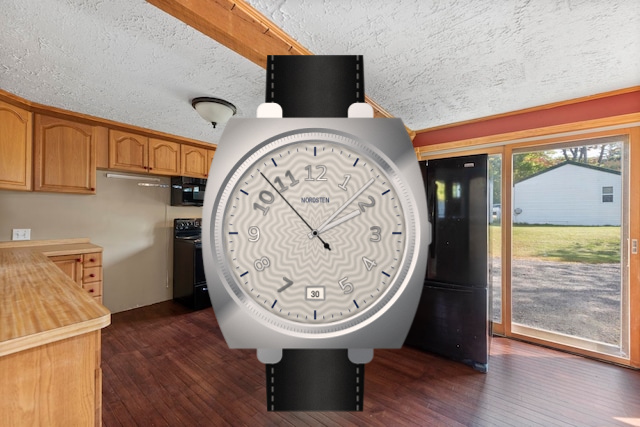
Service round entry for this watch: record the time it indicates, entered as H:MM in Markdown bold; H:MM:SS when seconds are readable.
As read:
**2:07:53**
